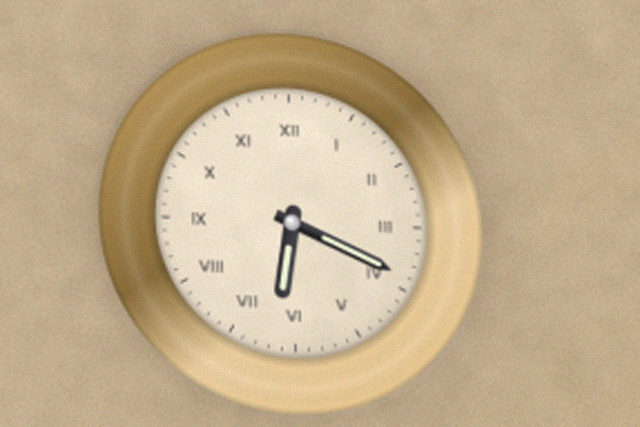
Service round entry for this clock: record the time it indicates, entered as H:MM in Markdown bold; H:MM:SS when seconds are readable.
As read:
**6:19**
